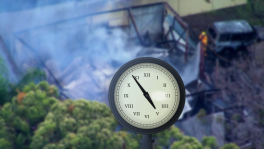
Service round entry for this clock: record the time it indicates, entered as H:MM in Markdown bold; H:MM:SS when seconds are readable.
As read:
**4:54**
